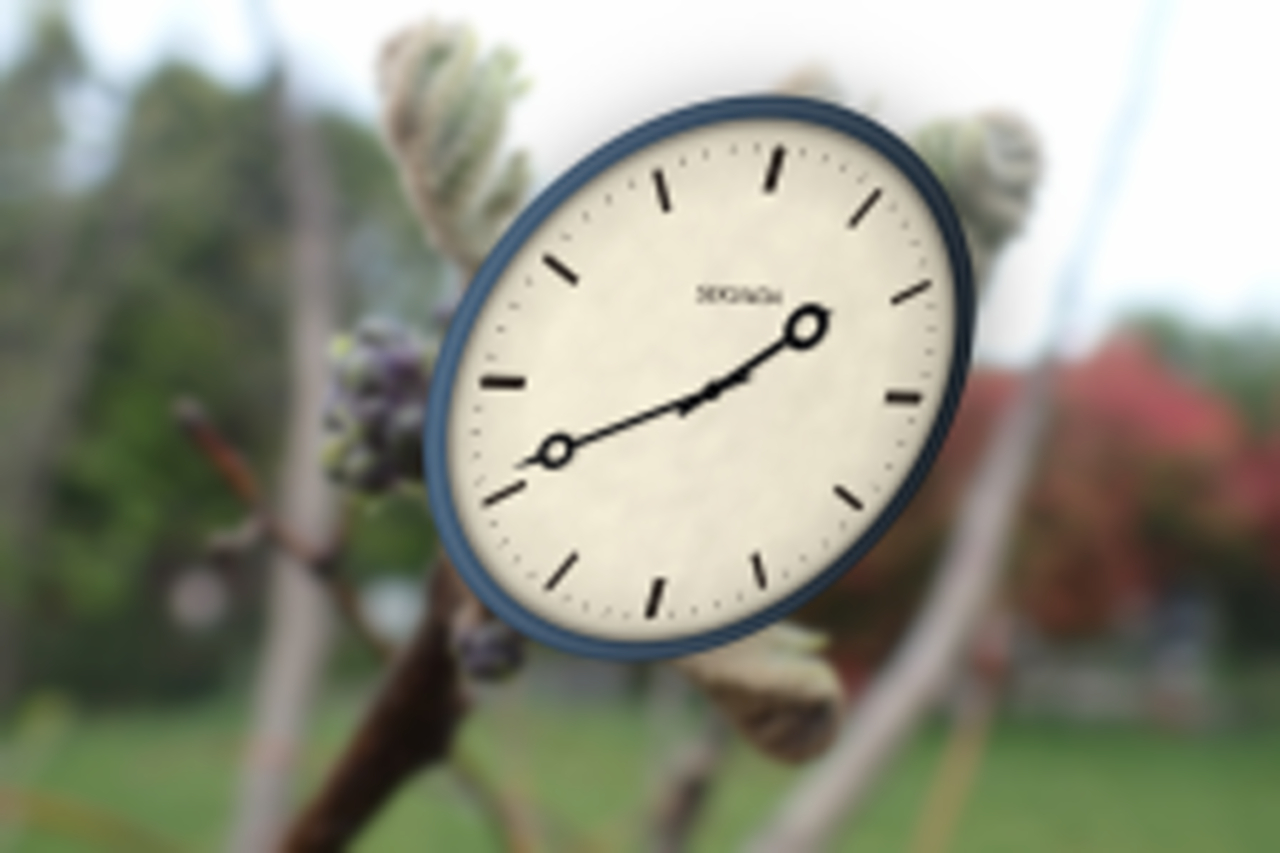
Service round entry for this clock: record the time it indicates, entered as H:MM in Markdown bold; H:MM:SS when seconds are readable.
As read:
**1:41**
